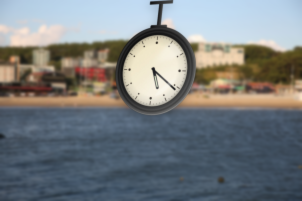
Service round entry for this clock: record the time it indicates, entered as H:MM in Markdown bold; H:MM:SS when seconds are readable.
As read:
**5:21**
